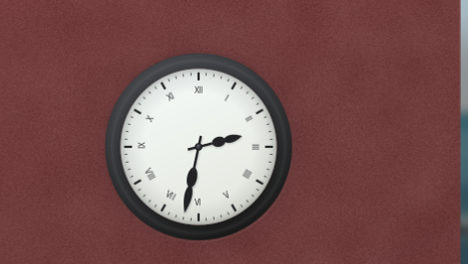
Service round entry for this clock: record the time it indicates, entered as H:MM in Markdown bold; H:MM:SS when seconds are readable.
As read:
**2:32**
